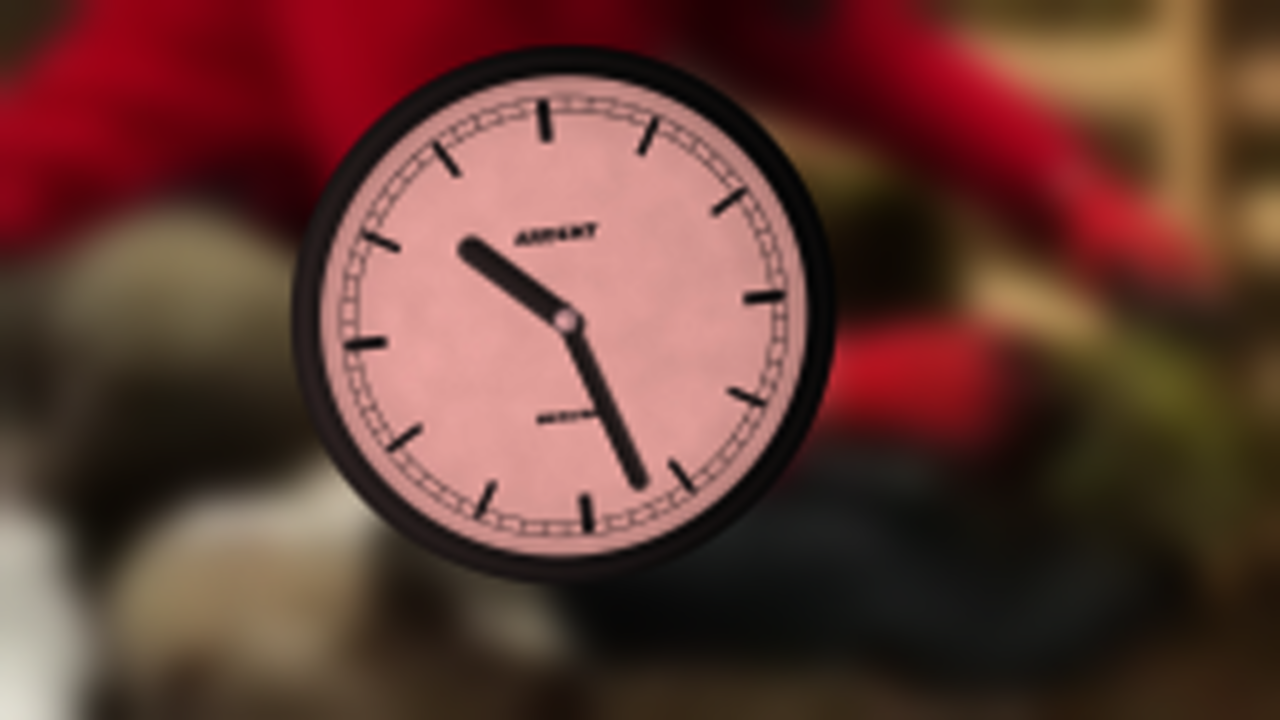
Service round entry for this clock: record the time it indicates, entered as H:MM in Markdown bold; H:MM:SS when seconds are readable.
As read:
**10:27**
